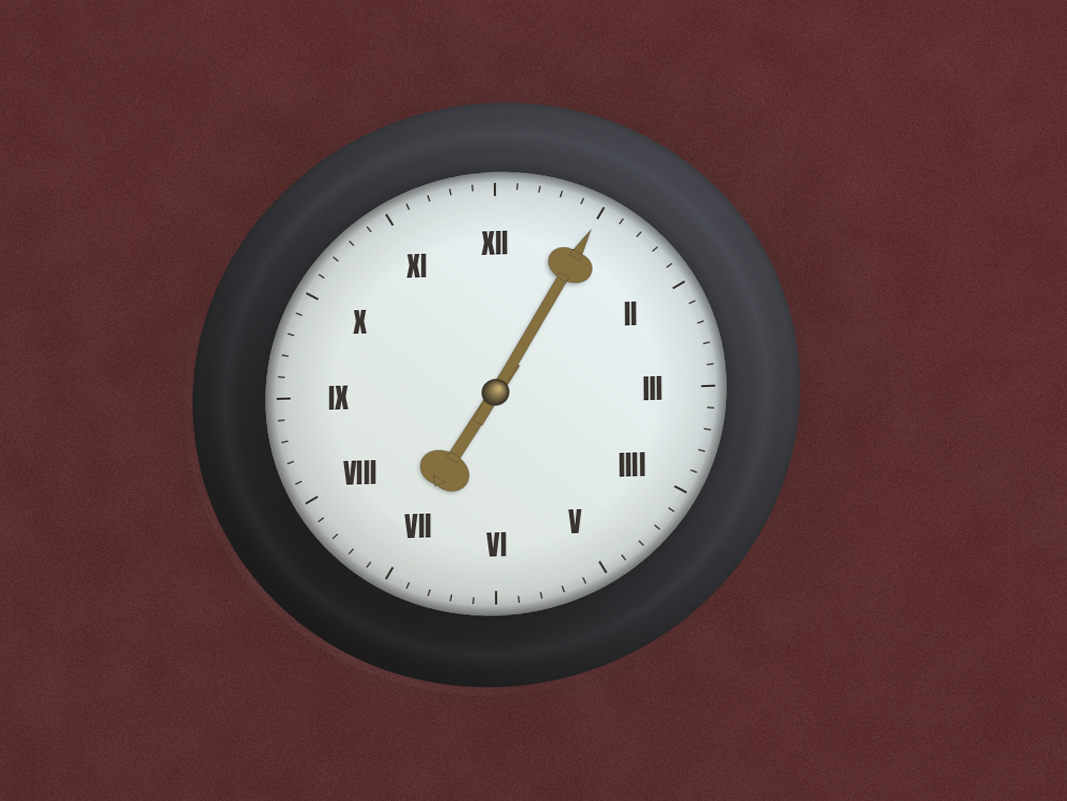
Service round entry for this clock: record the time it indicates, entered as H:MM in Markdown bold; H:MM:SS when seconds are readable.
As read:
**7:05**
